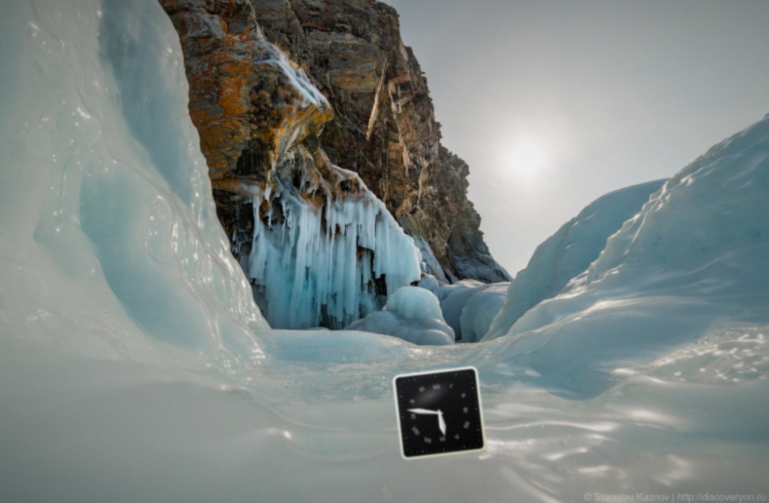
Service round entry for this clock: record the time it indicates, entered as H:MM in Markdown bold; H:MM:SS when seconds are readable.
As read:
**5:47**
